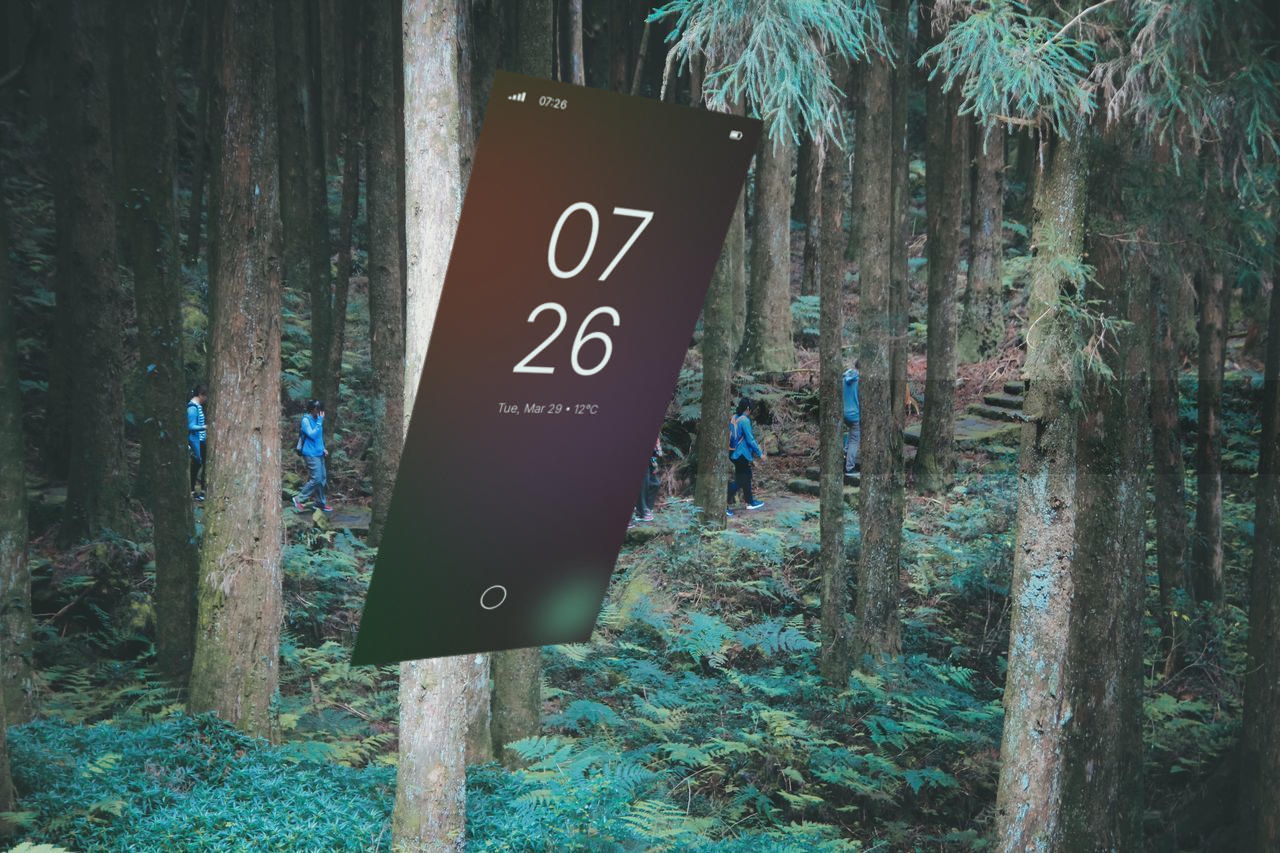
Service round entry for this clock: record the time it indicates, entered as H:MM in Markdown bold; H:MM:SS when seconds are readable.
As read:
**7:26**
